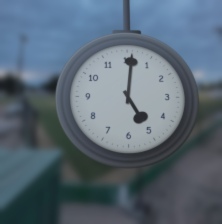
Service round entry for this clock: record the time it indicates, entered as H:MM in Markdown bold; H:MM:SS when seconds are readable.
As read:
**5:01**
